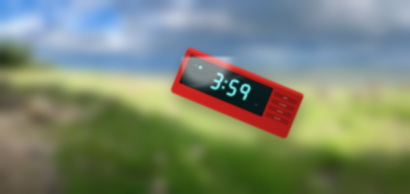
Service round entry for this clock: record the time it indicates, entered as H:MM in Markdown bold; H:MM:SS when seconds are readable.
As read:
**3:59**
